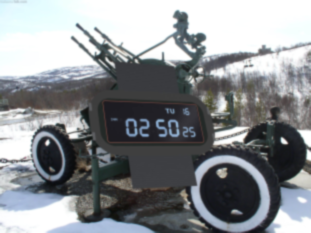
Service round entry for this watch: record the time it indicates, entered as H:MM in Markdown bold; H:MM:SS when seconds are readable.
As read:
**2:50:25**
